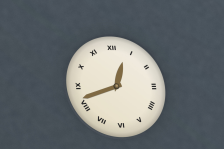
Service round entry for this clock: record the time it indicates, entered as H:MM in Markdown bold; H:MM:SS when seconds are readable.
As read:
**12:42**
